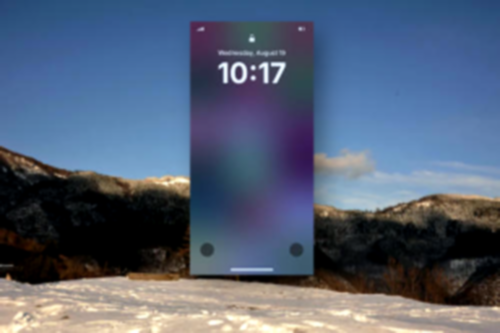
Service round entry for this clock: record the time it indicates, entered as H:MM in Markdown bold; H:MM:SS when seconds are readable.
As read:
**10:17**
